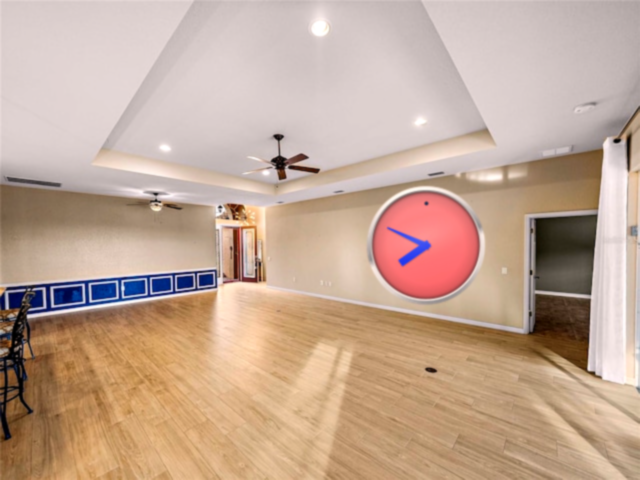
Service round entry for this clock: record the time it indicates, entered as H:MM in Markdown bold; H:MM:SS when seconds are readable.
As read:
**7:49**
